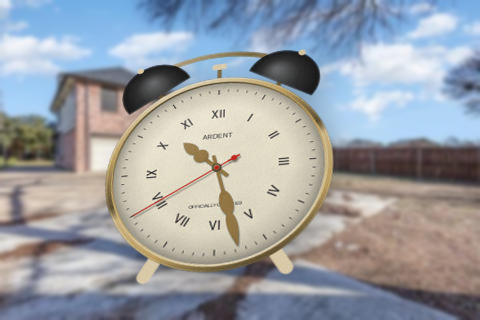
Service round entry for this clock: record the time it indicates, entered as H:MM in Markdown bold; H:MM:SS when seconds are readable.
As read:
**10:27:40**
